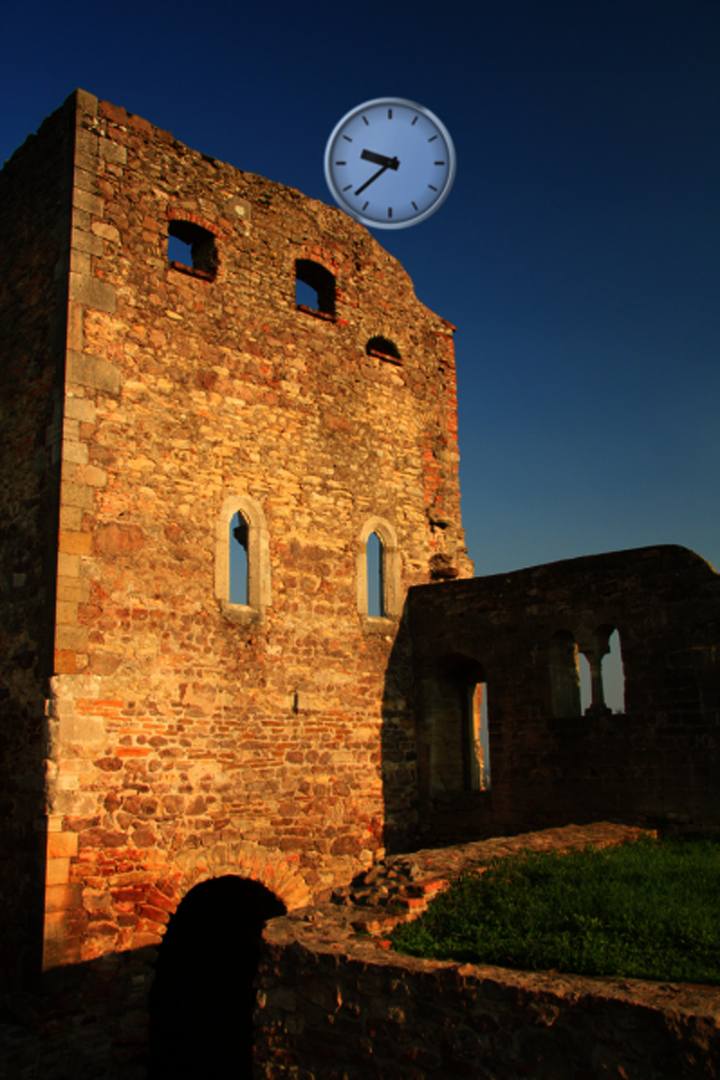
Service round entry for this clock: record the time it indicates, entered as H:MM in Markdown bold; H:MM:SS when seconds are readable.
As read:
**9:38**
